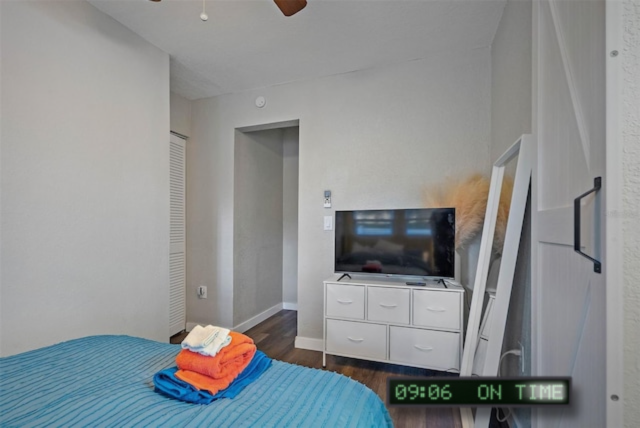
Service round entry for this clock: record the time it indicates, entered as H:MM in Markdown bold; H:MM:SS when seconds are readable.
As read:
**9:06**
